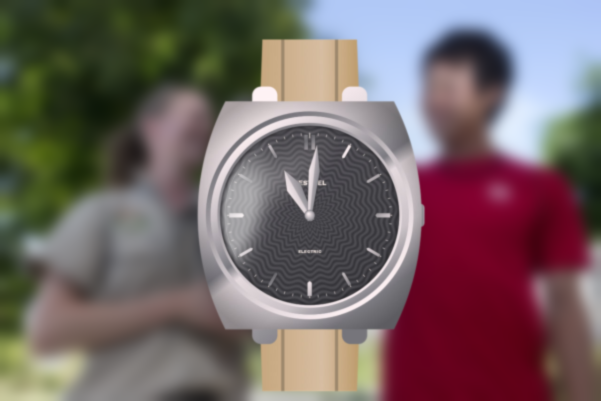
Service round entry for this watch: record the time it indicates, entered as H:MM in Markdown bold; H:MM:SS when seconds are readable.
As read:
**11:01**
